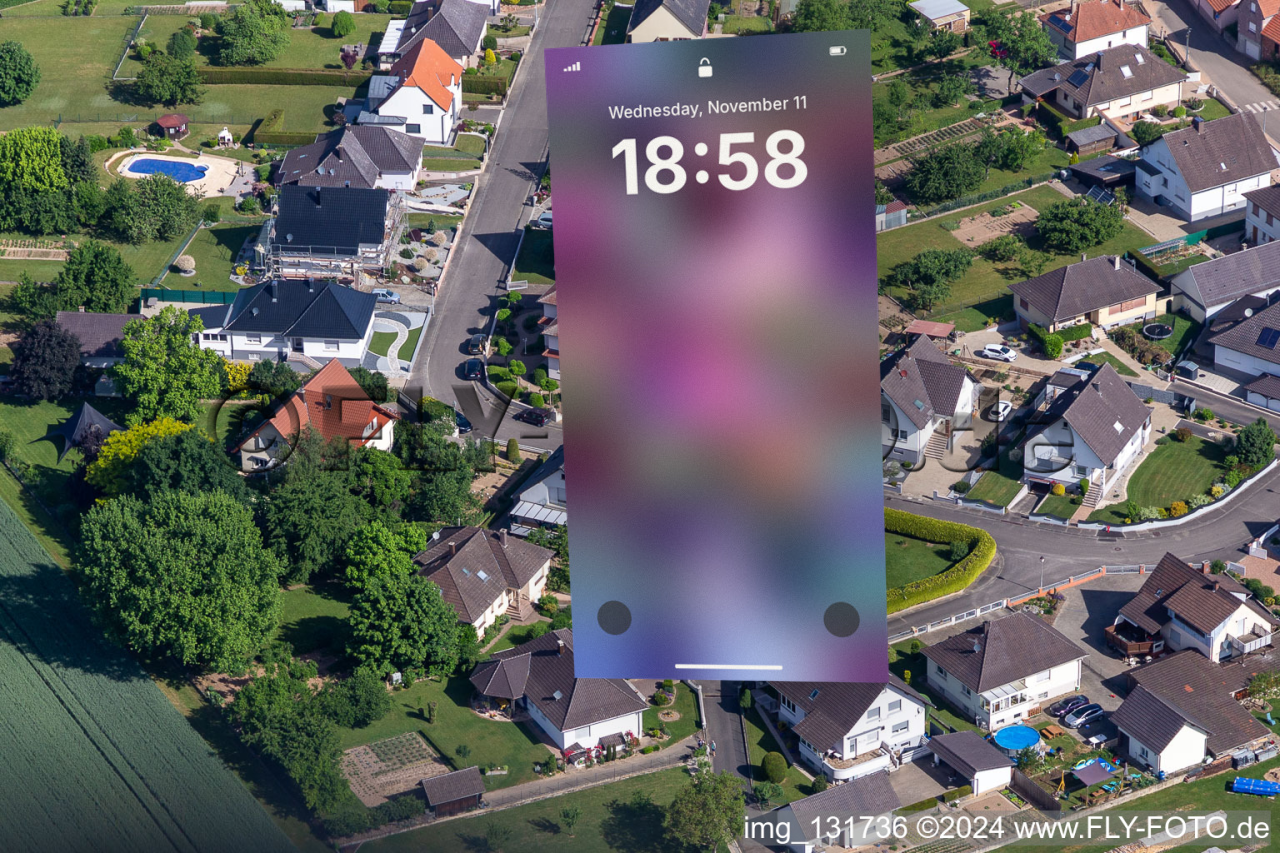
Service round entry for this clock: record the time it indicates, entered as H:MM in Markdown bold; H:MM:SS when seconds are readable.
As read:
**18:58**
